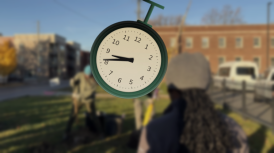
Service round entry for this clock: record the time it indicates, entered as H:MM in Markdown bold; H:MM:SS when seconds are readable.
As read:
**8:41**
